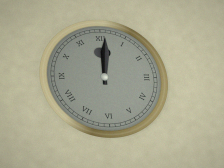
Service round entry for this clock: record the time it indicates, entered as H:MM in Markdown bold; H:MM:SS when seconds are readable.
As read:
**12:01**
